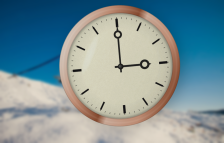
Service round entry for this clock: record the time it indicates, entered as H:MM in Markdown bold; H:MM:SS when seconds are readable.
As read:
**3:00**
